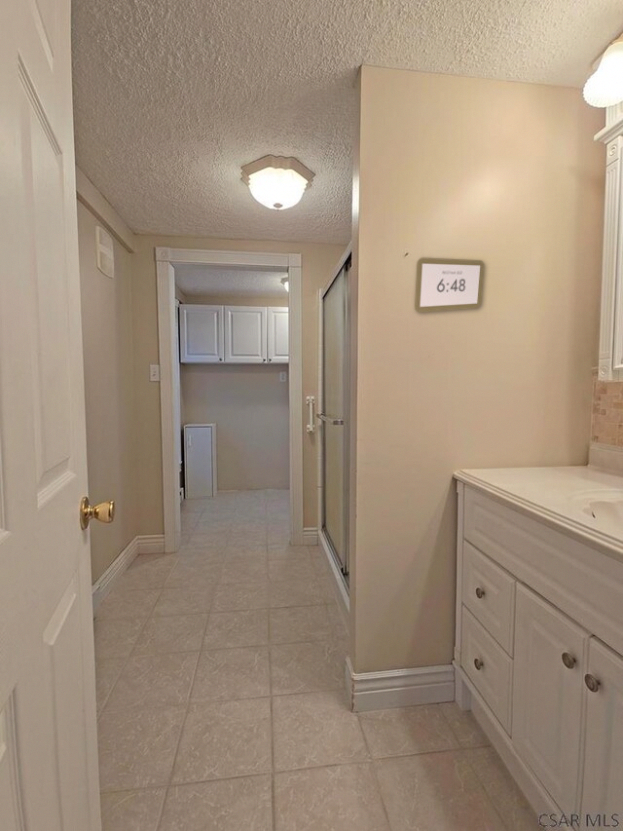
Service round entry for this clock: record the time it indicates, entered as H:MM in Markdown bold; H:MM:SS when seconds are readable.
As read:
**6:48**
